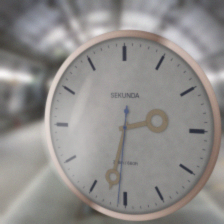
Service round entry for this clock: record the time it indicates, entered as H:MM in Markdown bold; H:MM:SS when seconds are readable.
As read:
**2:32:31**
